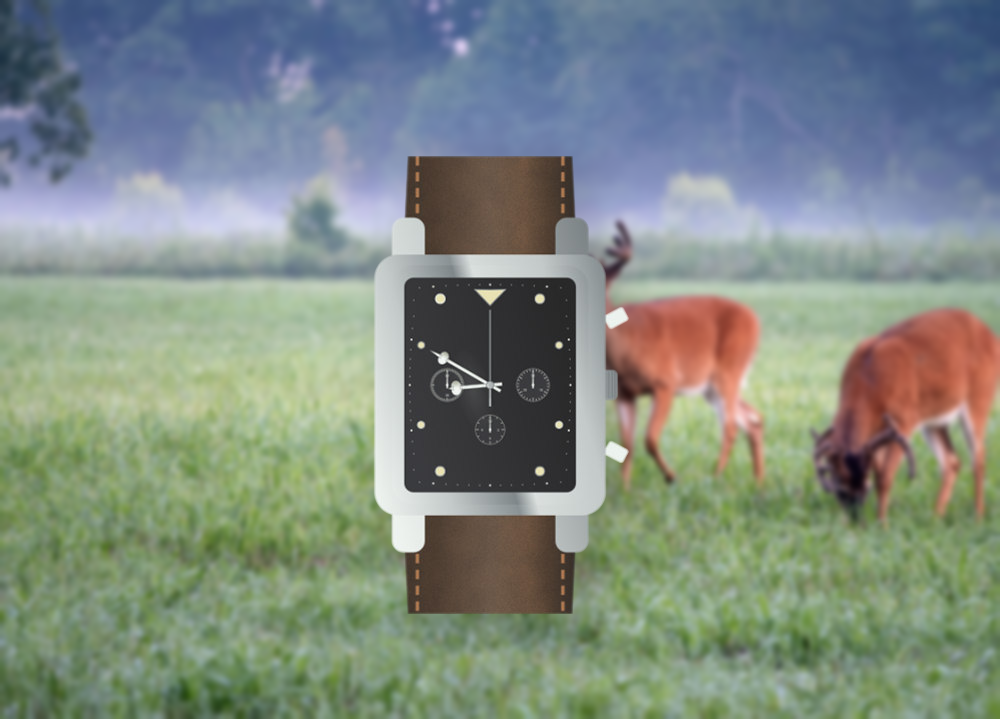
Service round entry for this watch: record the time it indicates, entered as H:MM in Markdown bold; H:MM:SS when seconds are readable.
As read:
**8:50**
